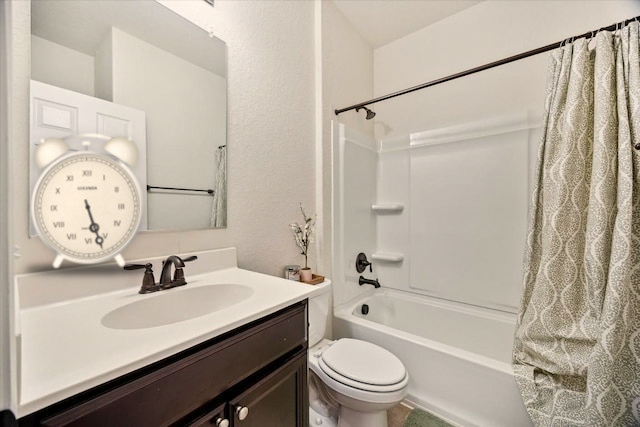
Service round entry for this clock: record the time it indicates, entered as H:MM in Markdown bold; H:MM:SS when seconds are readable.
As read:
**5:27**
